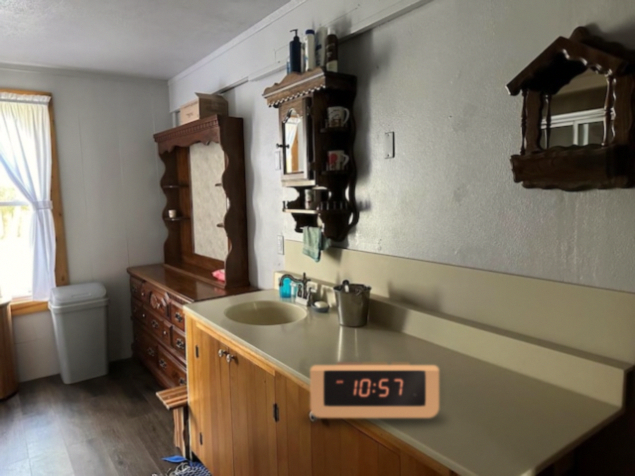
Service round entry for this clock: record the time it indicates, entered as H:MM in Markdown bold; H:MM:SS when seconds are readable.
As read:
**10:57**
